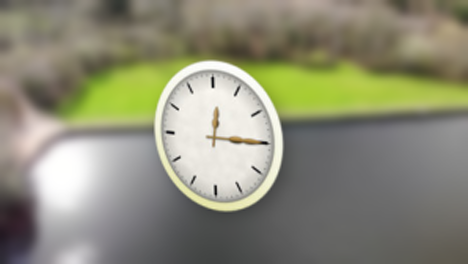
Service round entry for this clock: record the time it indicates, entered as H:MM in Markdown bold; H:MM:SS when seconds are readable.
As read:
**12:15**
